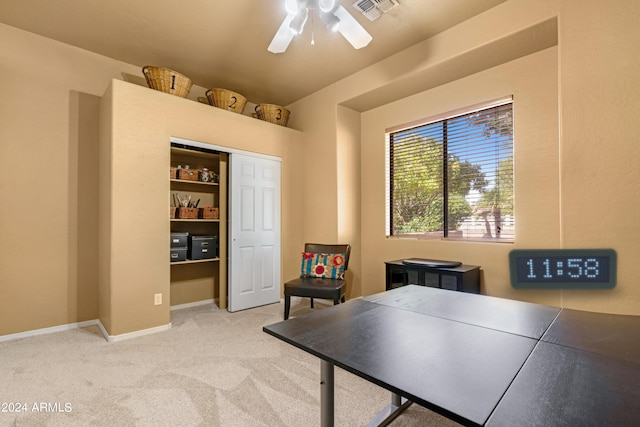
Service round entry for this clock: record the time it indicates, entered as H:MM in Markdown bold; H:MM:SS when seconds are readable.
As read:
**11:58**
